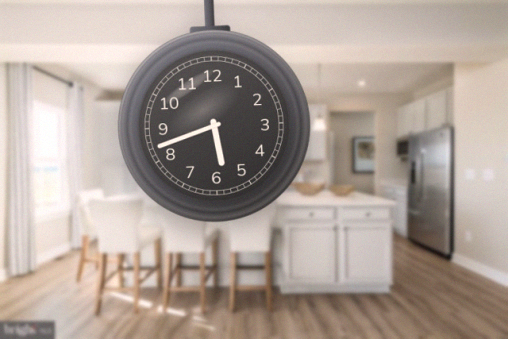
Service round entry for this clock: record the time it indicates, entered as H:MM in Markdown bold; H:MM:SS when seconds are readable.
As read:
**5:42**
